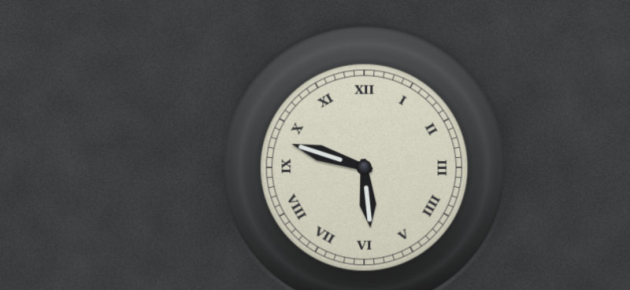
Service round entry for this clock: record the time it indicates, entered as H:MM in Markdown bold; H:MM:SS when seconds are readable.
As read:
**5:48**
